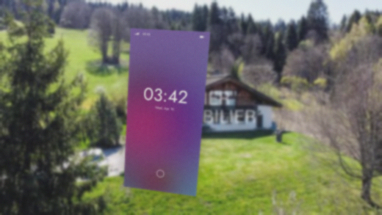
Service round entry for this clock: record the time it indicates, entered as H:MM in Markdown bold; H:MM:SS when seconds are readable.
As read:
**3:42**
